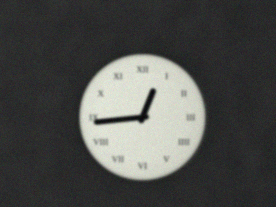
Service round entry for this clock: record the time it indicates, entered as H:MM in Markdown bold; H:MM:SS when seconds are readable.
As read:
**12:44**
